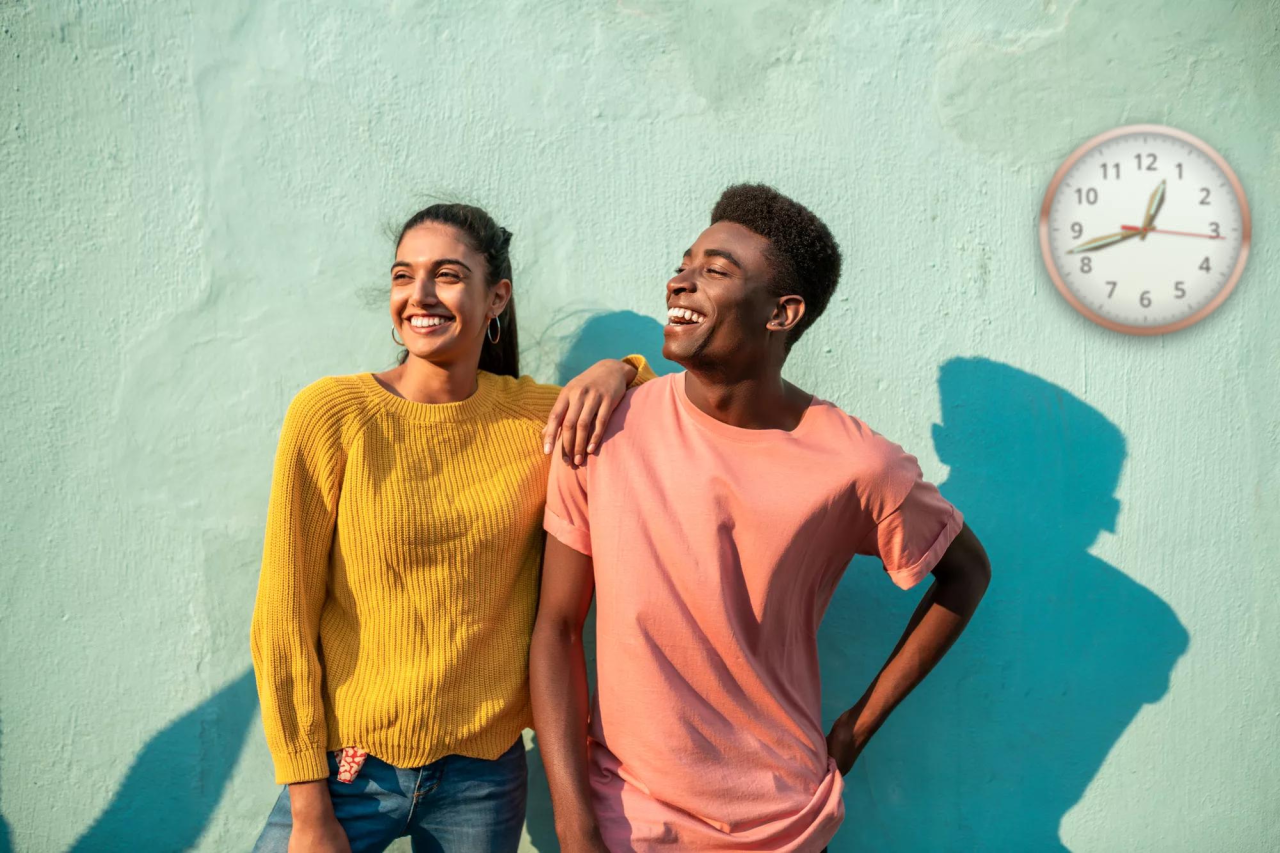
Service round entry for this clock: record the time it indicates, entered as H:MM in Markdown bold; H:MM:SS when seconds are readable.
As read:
**12:42:16**
